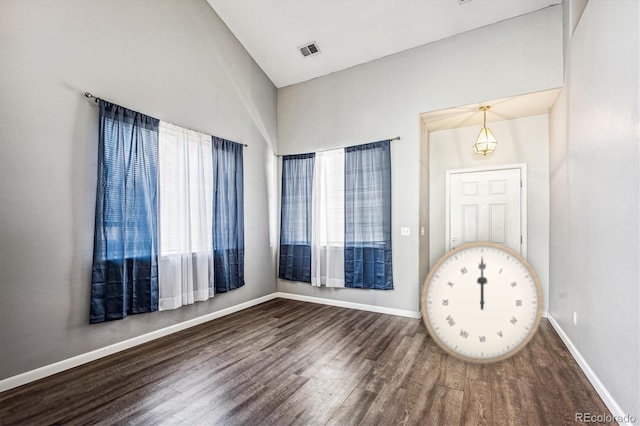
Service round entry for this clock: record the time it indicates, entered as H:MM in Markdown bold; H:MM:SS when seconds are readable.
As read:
**12:00**
